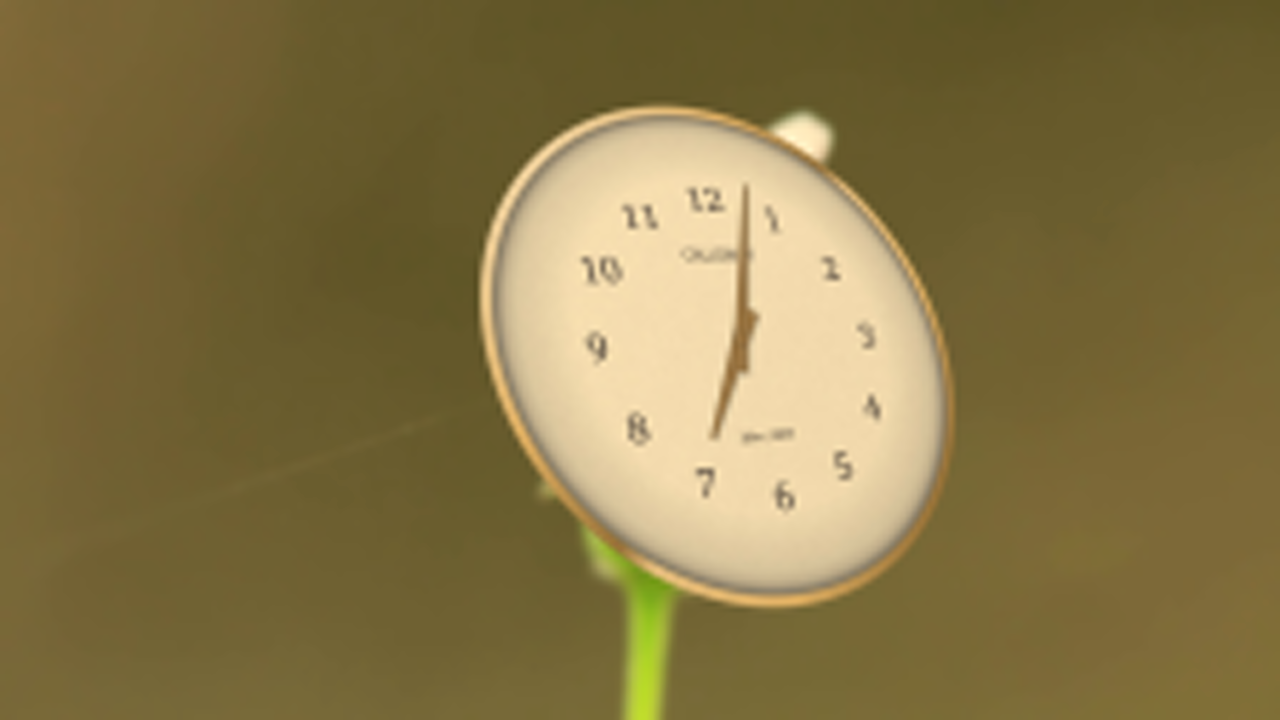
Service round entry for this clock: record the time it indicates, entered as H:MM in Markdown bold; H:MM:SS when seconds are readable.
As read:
**7:03**
